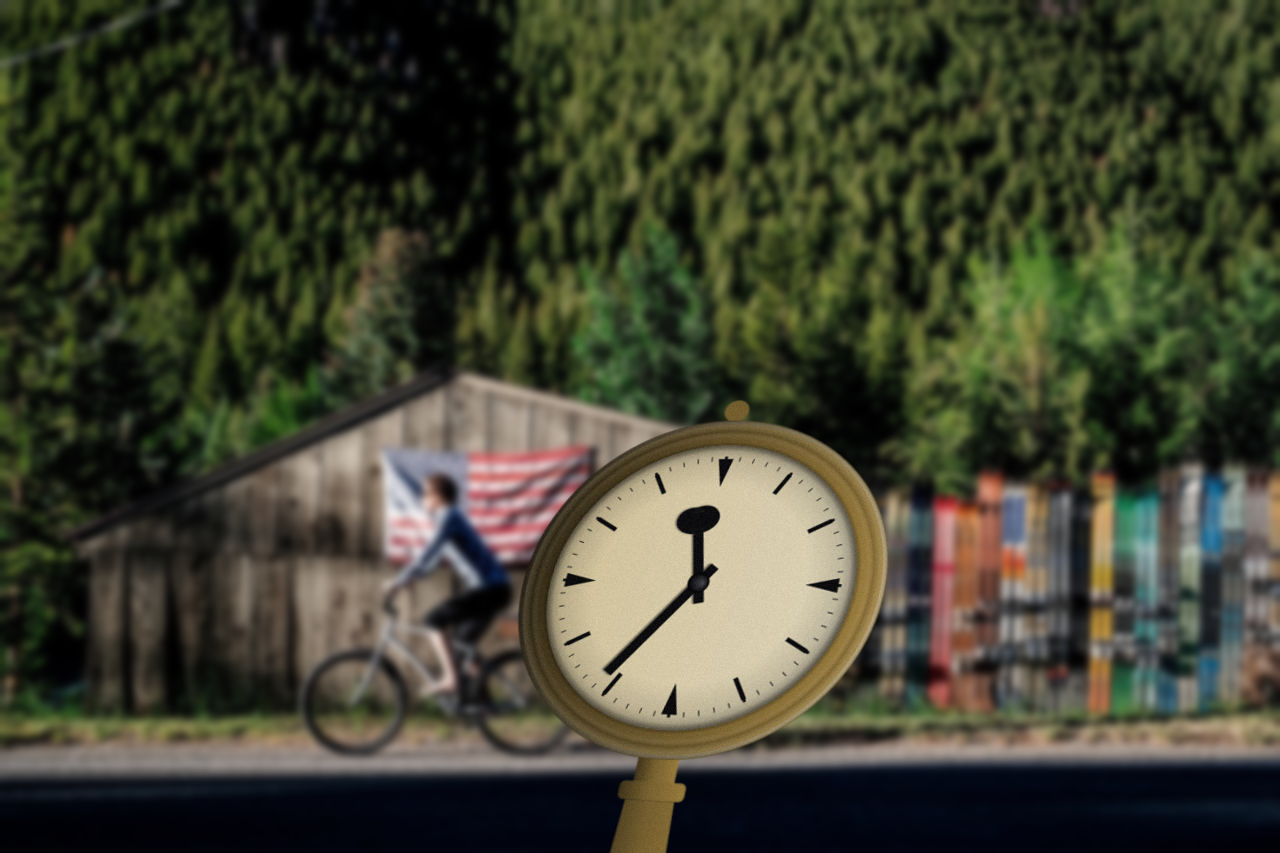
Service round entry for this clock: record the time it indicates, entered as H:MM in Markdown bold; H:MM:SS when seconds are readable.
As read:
**11:36**
